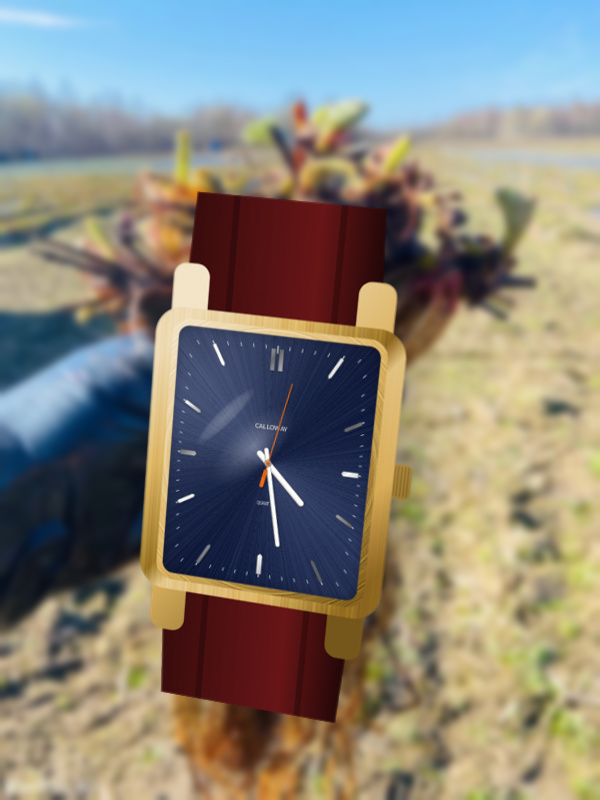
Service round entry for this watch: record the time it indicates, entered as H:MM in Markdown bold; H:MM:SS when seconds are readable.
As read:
**4:28:02**
